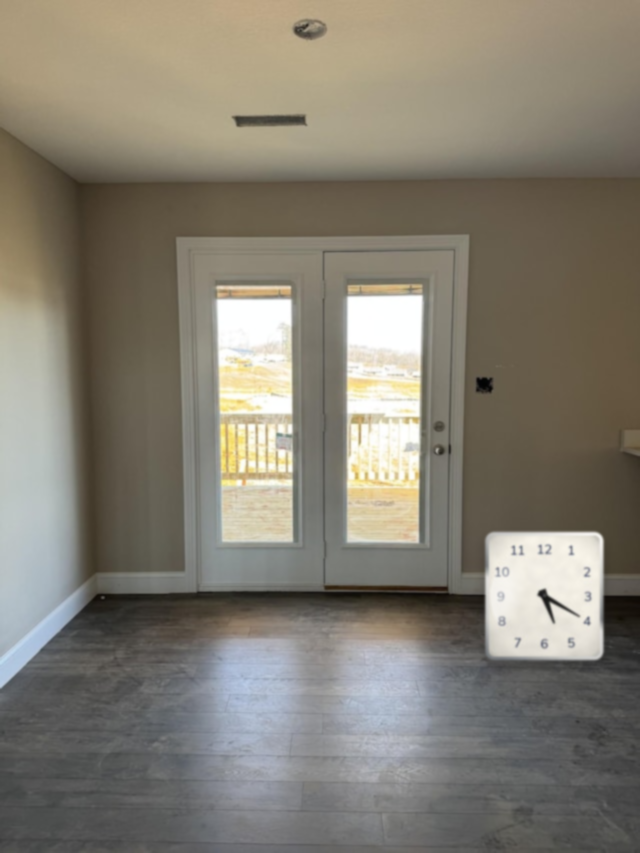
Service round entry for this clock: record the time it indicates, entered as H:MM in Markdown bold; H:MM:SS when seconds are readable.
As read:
**5:20**
